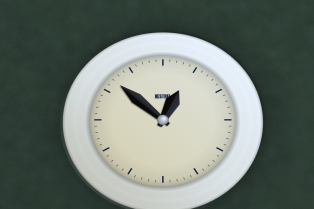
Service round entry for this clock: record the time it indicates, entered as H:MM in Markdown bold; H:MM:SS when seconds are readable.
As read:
**12:52**
